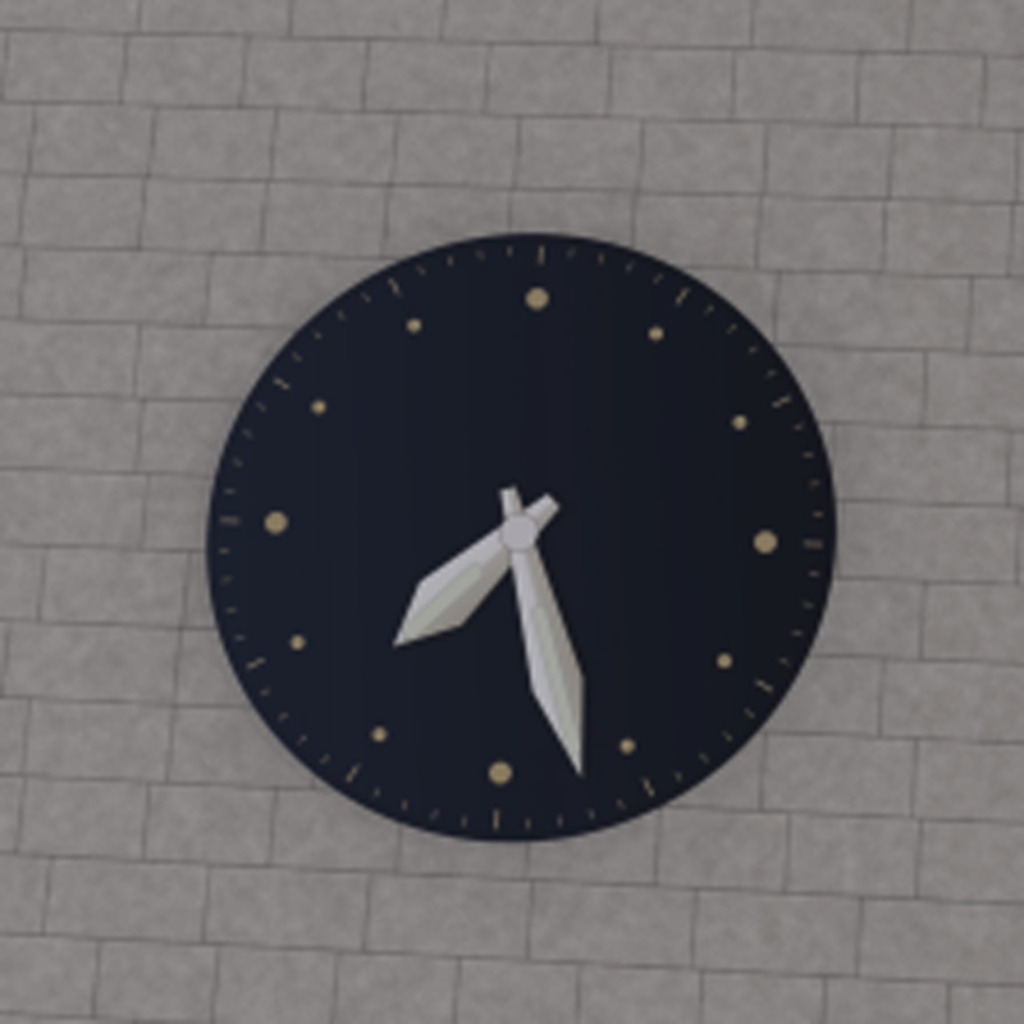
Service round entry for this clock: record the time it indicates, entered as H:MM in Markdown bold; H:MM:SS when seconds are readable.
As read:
**7:27**
